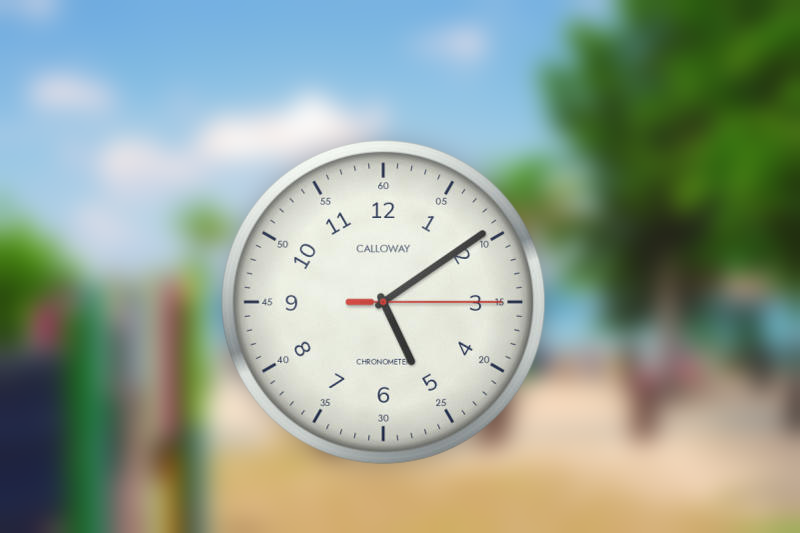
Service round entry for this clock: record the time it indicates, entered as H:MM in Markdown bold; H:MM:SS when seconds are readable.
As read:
**5:09:15**
